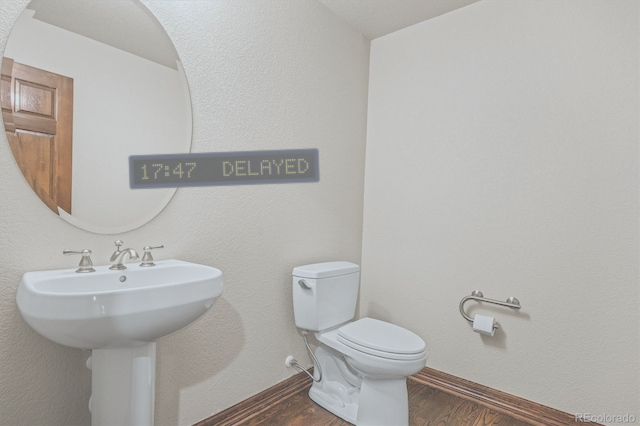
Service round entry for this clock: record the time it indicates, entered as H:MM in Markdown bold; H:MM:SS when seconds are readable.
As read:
**17:47**
